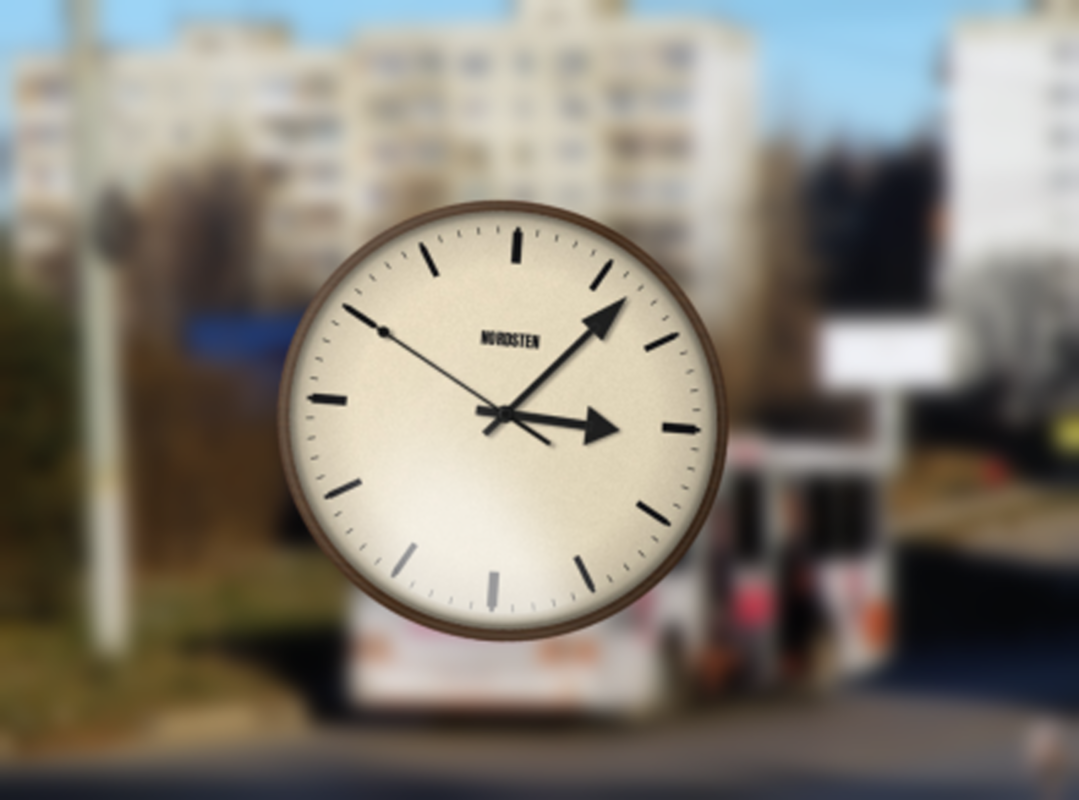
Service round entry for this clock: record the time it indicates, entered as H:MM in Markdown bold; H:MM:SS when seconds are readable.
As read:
**3:06:50**
